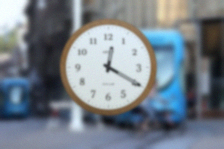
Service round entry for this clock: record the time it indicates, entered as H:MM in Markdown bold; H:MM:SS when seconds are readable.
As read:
**12:20**
